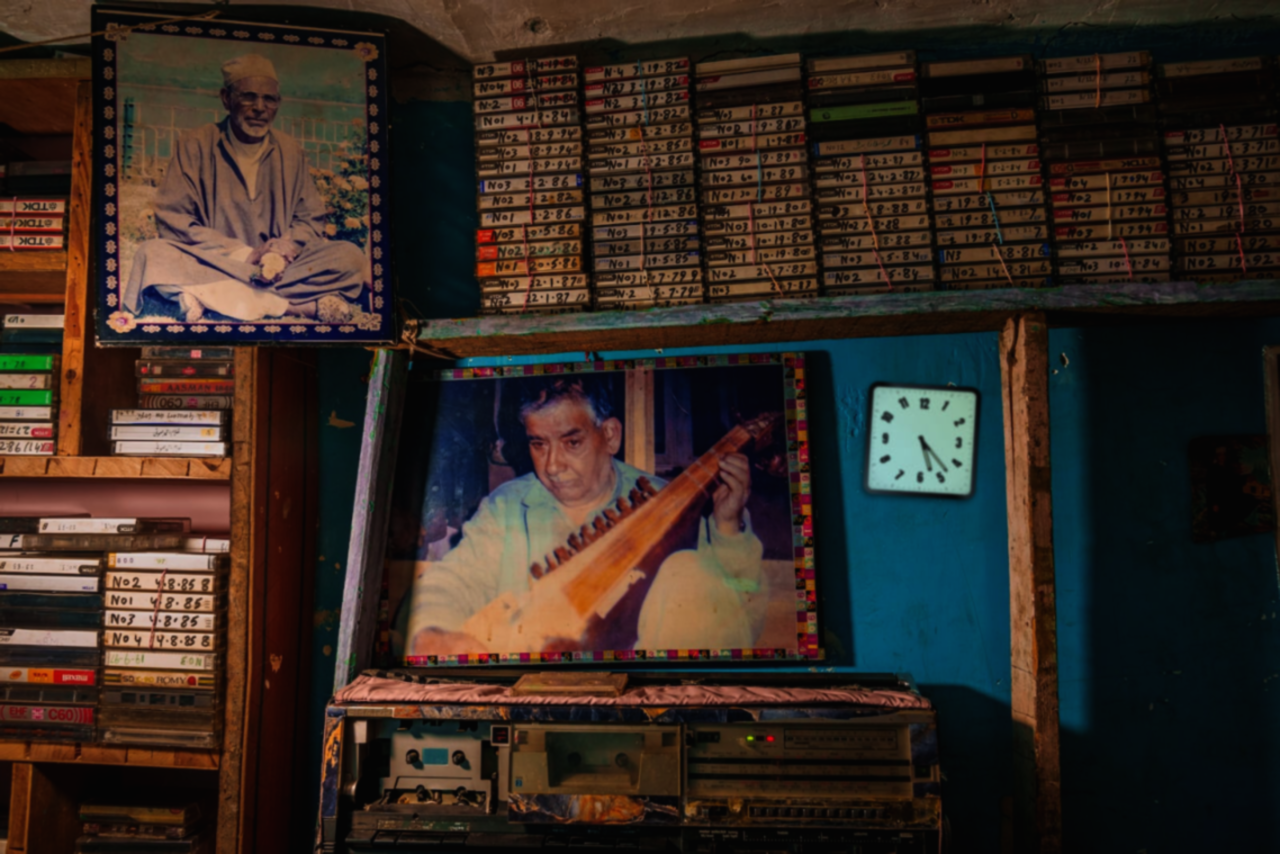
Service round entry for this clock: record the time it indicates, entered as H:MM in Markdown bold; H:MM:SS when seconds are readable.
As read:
**5:23**
